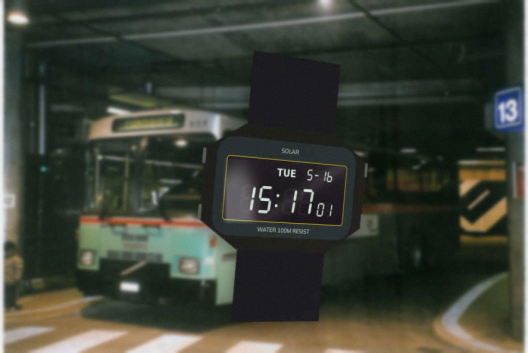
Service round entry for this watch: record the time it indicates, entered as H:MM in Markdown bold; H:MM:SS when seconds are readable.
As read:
**15:17:01**
